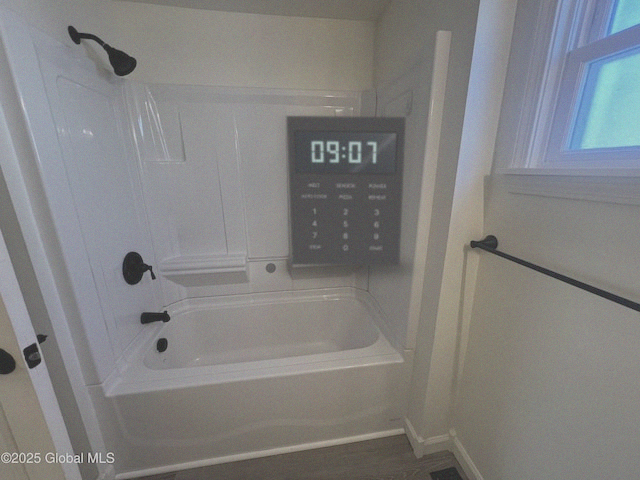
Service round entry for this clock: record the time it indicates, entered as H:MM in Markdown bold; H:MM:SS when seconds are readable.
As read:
**9:07**
